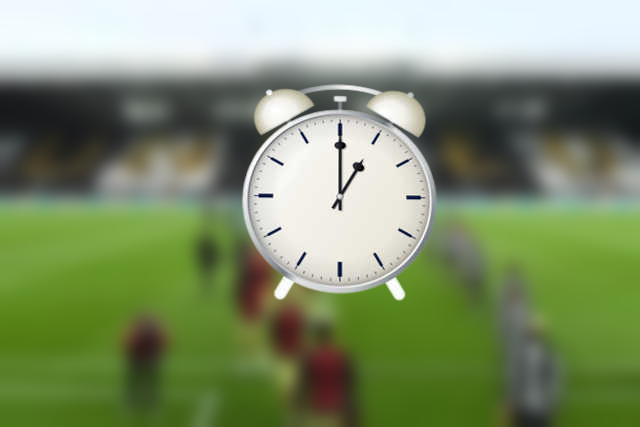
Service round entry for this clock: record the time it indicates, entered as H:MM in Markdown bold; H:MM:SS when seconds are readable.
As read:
**1:00**
